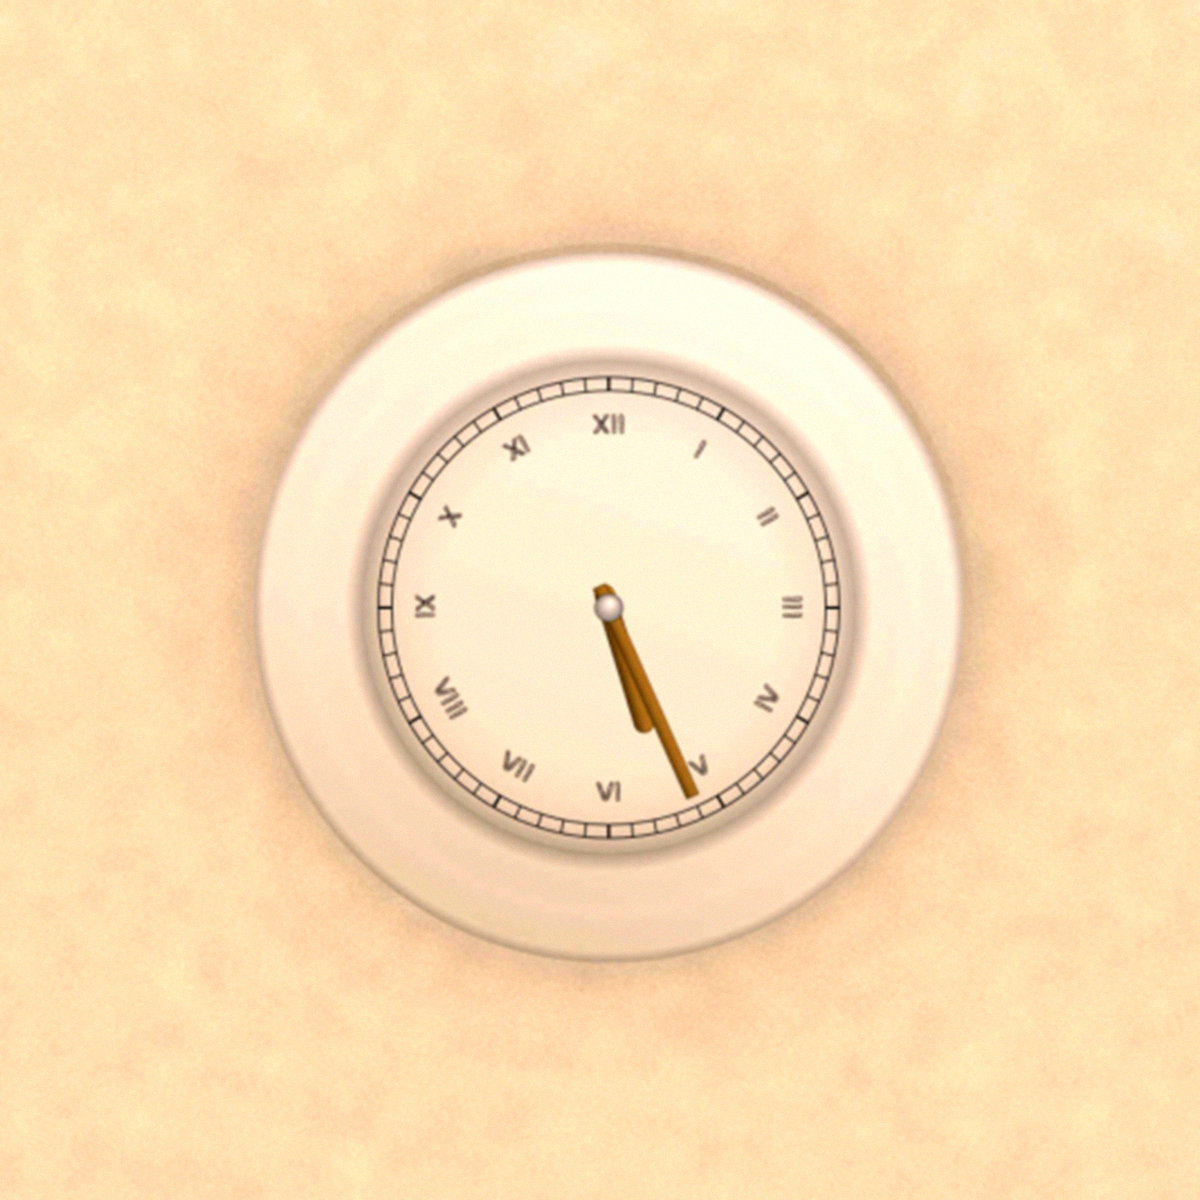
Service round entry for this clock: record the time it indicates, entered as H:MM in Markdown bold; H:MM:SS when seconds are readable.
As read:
**5:26**
